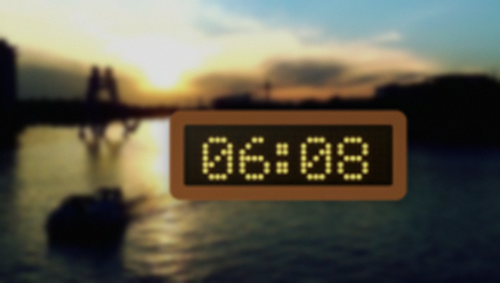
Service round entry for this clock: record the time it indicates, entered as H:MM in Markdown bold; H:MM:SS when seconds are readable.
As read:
**6:08**
